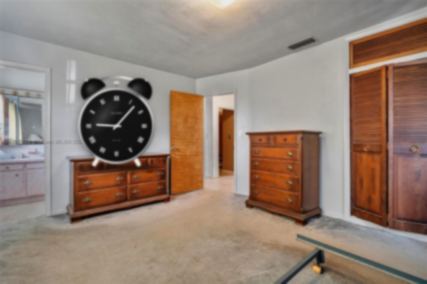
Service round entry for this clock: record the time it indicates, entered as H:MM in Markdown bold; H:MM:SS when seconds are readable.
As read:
**9:07**
